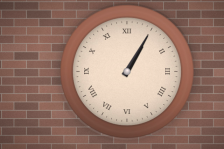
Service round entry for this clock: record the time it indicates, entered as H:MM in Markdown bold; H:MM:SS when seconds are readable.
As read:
**1:05**
